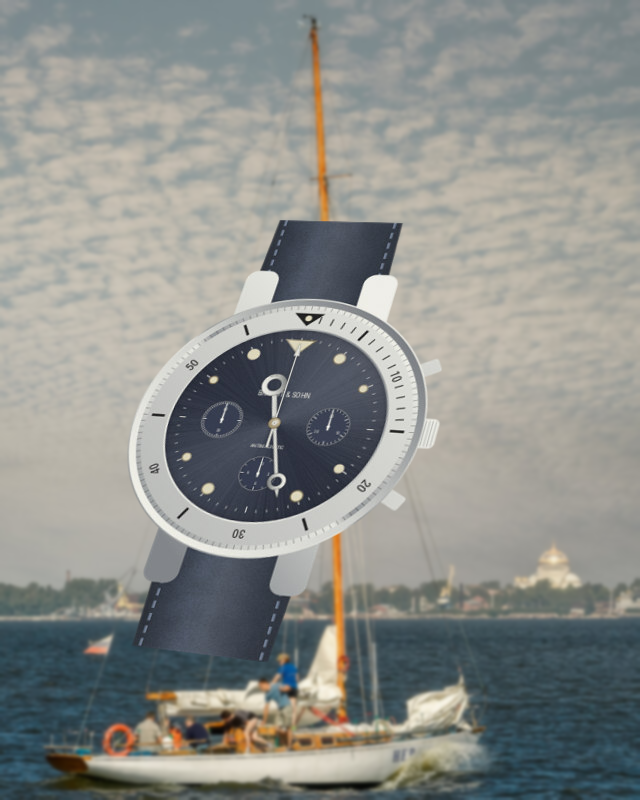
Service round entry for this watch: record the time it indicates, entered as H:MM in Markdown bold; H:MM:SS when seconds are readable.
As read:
**11:27**
